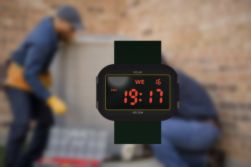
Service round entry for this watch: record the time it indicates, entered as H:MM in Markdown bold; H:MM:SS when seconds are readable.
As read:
**19:17**
